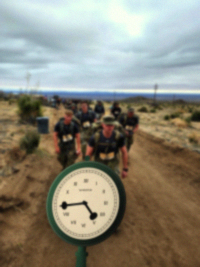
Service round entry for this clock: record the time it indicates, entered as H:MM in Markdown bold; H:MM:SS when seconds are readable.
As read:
**4:44**
